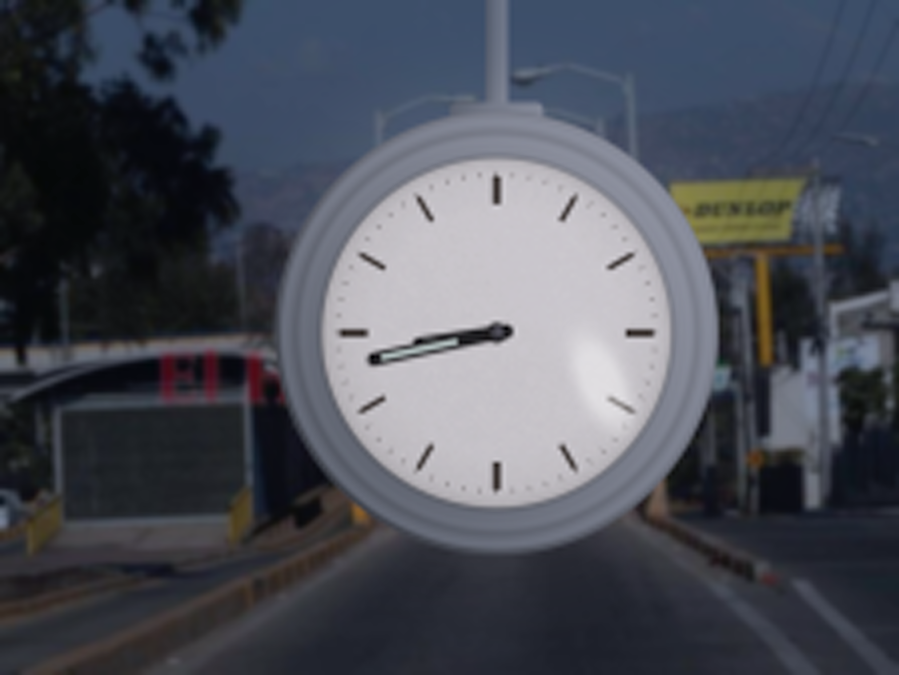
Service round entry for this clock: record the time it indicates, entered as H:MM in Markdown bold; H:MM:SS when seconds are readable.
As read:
**8:43**
